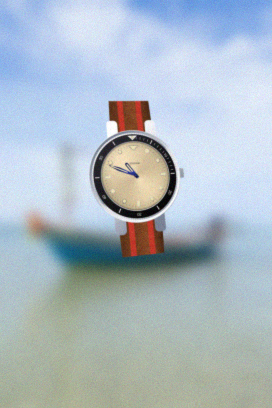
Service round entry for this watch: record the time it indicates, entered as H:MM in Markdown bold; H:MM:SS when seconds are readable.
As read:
**10:49**
